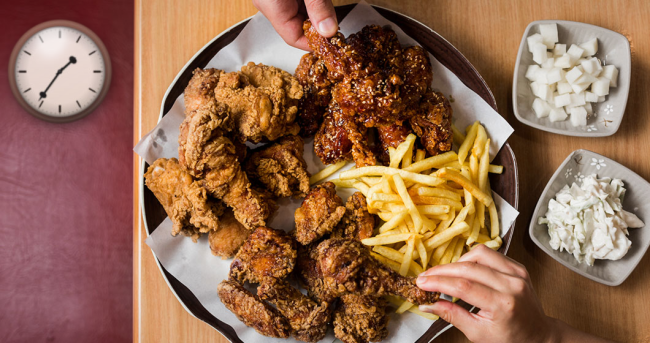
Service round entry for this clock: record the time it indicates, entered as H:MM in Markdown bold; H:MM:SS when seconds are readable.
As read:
**1:36**
